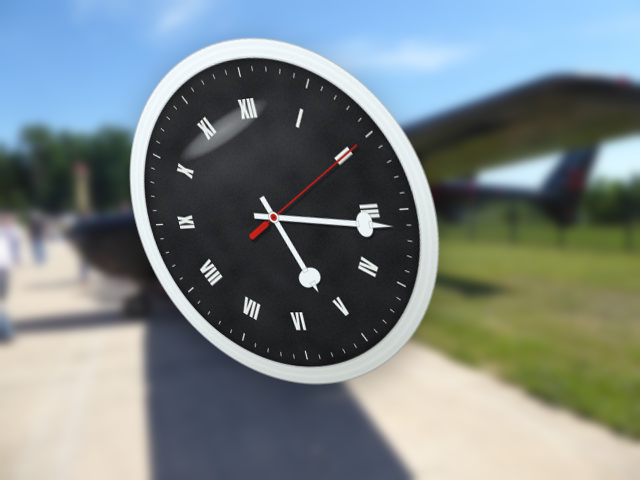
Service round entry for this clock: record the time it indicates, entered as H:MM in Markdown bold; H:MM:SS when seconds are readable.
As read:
**5:16:10**
